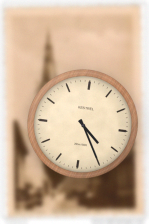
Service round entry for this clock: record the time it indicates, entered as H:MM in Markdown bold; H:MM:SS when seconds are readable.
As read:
**4:25**
